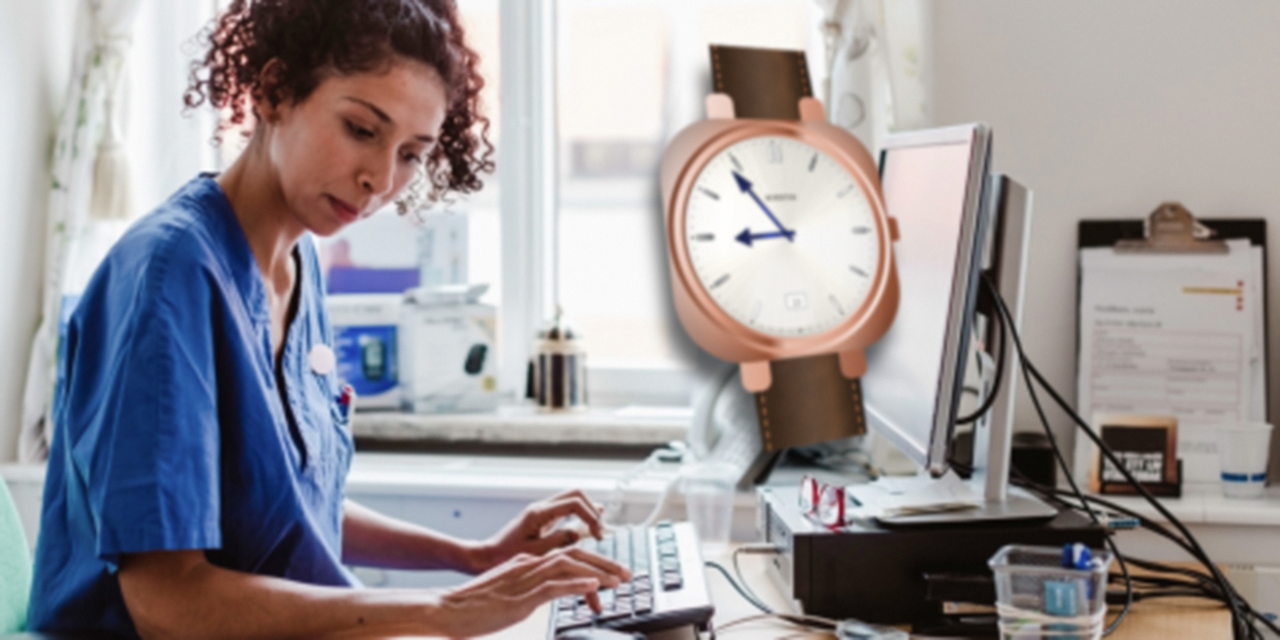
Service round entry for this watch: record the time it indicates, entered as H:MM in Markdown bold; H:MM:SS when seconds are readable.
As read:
**8:54**
